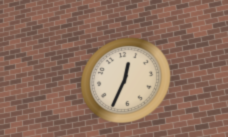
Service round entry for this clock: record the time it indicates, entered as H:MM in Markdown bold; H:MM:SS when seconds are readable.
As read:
**12:35**
